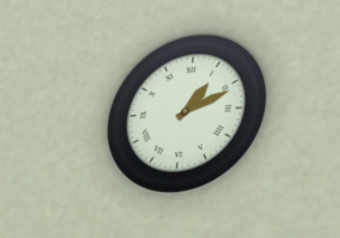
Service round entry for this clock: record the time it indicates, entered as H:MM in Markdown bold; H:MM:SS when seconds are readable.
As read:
**1:11**
